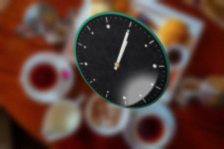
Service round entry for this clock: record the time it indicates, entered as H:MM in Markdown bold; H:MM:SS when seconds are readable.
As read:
**1:05**
